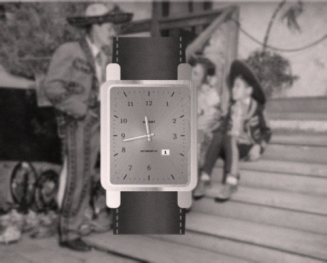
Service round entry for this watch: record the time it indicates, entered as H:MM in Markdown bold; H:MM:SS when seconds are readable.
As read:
**11:43**
